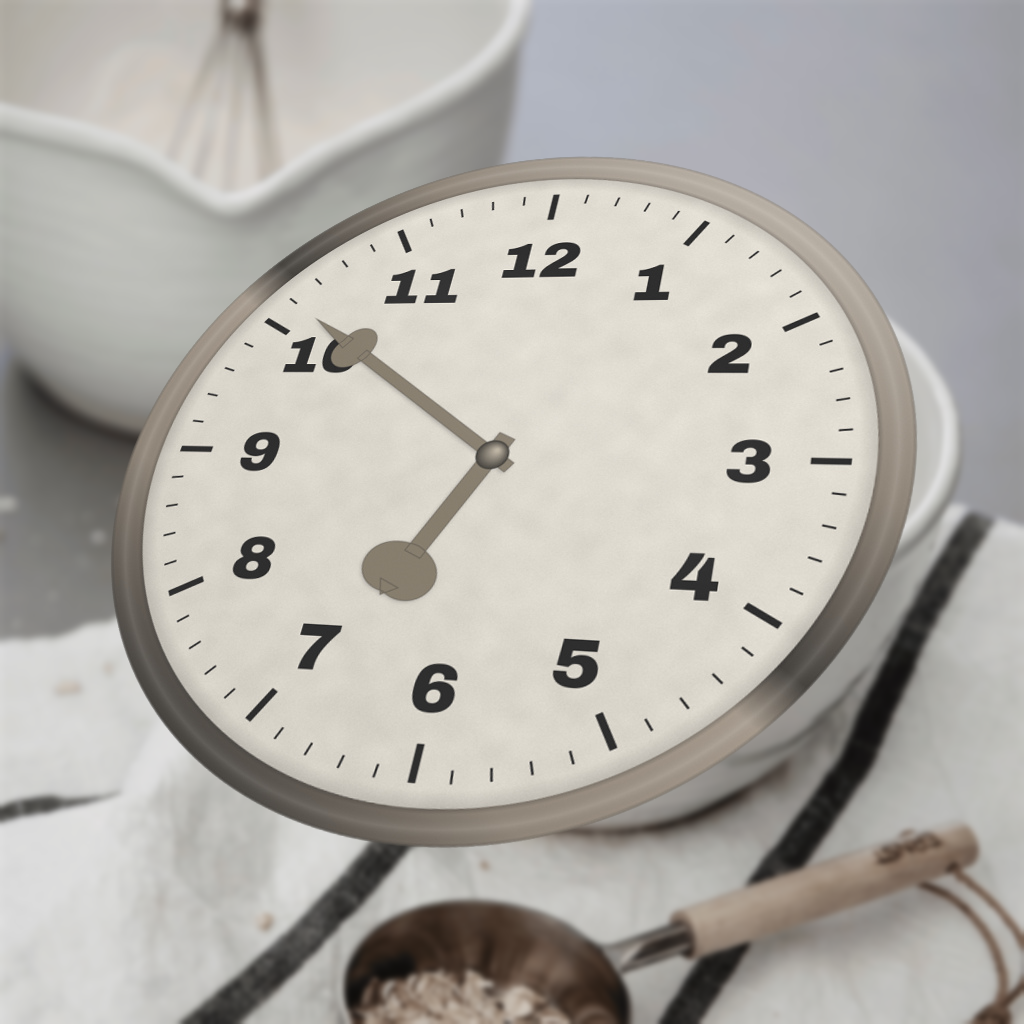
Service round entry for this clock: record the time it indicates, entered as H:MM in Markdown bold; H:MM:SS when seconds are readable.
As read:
**6:51**
